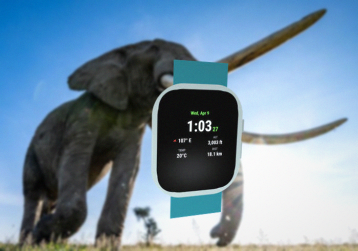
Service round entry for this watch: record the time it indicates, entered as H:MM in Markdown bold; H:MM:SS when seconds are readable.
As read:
**1:03**
